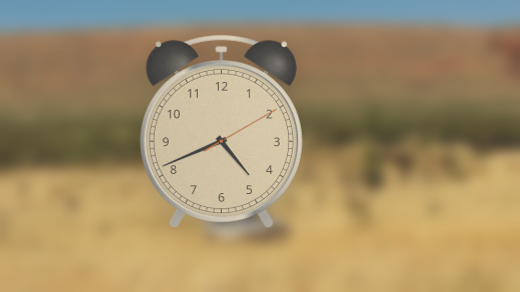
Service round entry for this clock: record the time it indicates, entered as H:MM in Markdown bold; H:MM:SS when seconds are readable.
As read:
**4:41:10**
